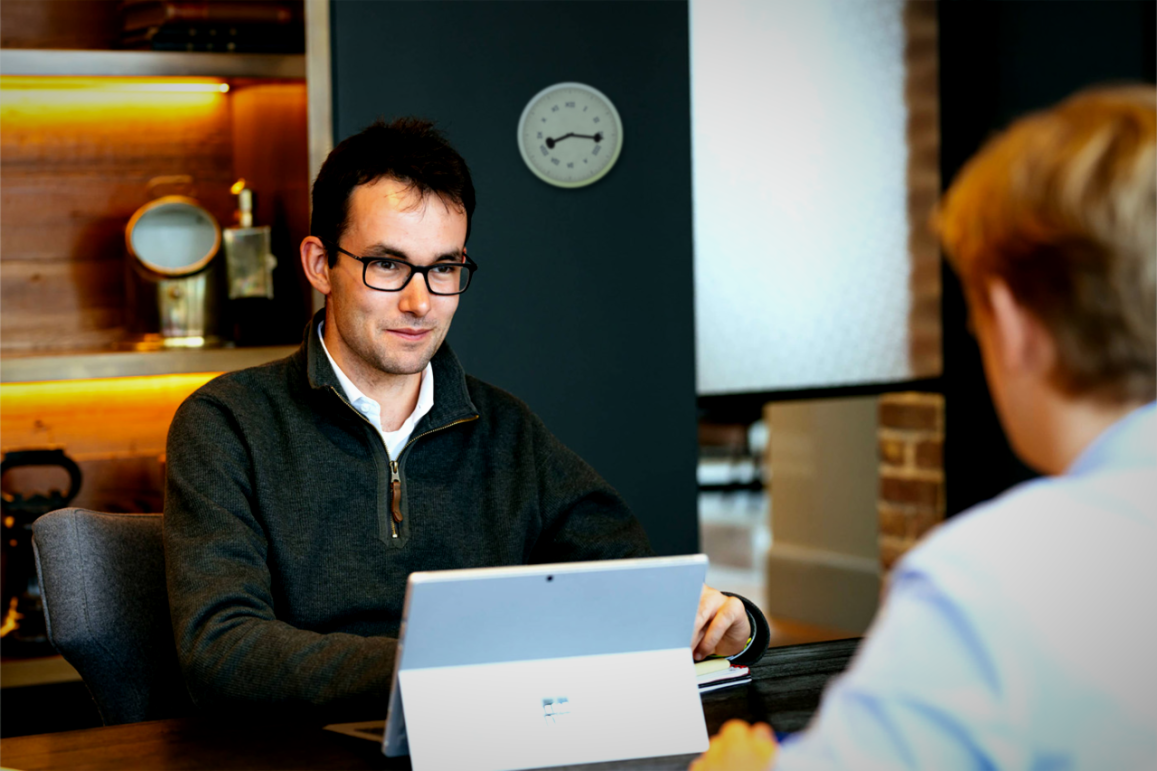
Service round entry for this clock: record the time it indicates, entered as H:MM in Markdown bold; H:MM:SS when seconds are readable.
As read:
**8:16**
